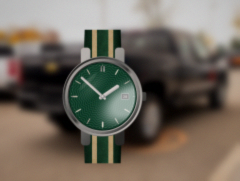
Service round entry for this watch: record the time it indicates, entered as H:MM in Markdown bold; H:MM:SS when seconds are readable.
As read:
**1:52**
